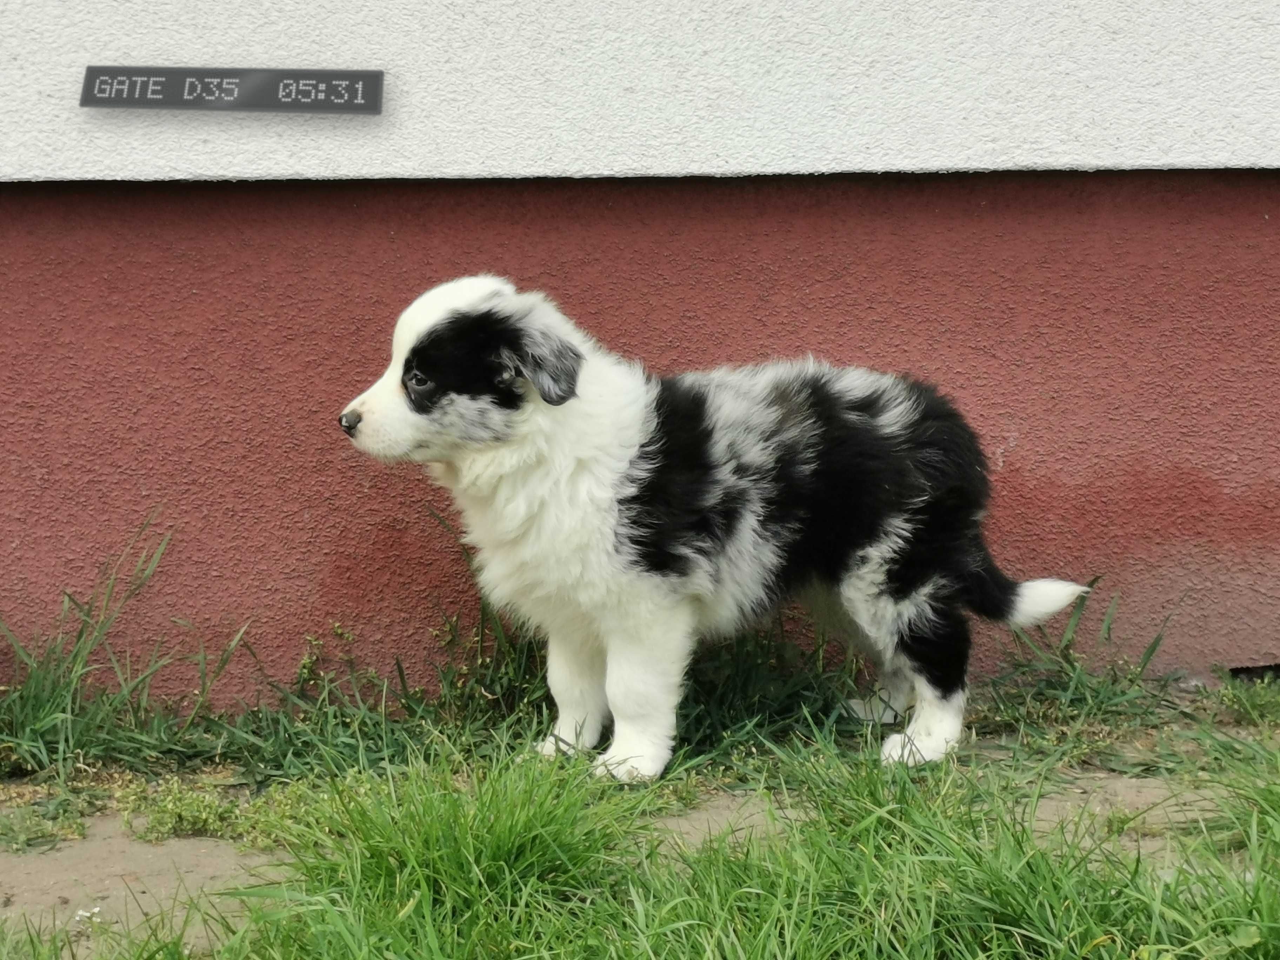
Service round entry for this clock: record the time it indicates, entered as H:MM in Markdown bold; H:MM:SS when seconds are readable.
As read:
**5:31**
